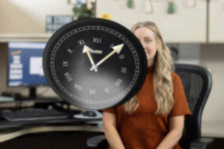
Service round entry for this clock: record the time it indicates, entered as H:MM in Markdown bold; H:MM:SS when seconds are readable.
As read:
**11:07**
